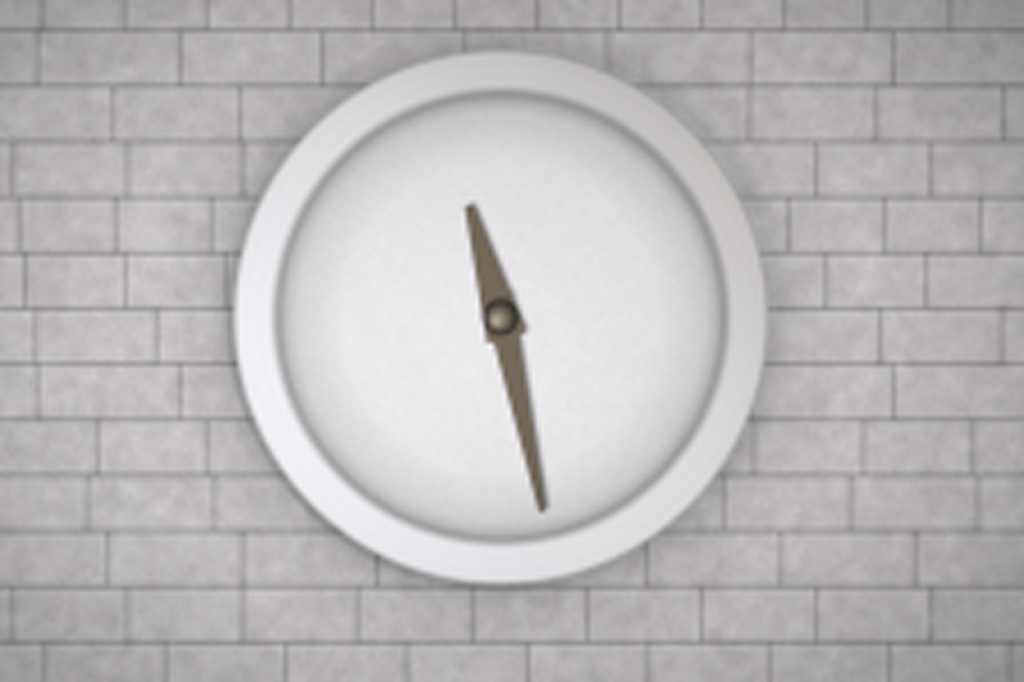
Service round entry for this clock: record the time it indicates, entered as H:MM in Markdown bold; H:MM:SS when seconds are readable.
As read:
**11:28**
